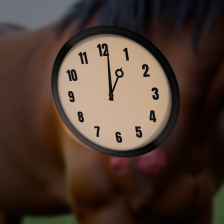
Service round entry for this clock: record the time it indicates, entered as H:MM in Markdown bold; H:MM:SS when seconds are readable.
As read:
**1:01**
